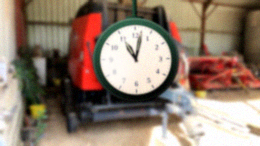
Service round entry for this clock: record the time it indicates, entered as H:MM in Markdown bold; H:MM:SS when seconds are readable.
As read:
**11:02**
